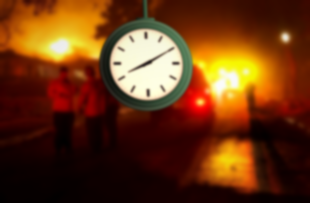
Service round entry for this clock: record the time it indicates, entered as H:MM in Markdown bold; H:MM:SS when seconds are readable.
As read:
**8:10**
